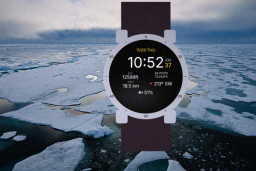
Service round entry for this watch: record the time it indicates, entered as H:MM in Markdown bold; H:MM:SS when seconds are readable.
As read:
**10:52**
